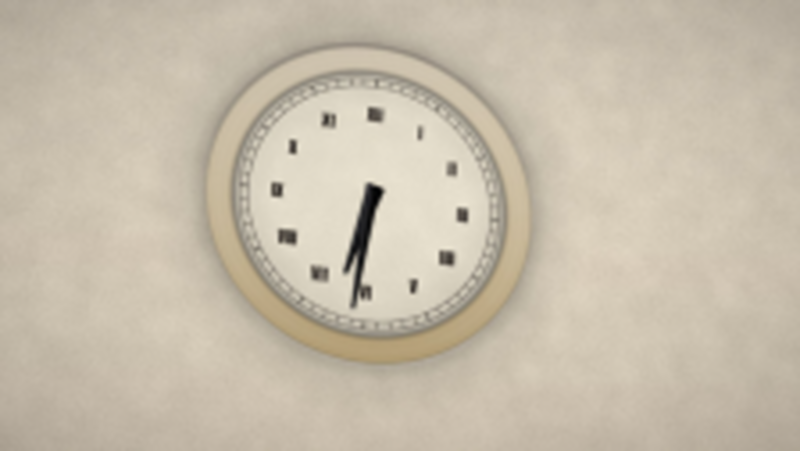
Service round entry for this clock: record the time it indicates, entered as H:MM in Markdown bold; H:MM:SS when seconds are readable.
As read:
**6:31**
